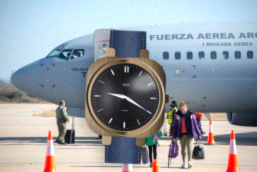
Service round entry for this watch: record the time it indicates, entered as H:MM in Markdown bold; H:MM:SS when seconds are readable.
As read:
**9:20**
